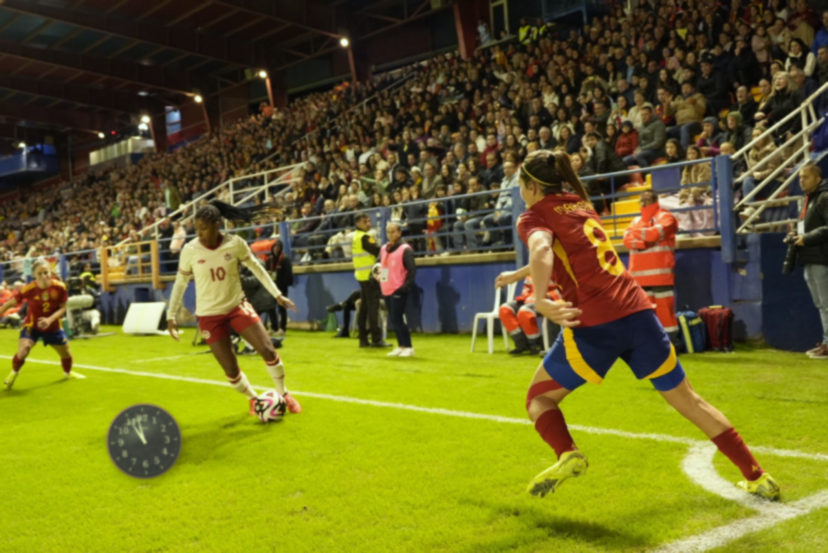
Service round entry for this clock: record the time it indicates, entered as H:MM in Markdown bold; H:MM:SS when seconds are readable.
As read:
**10:58**
